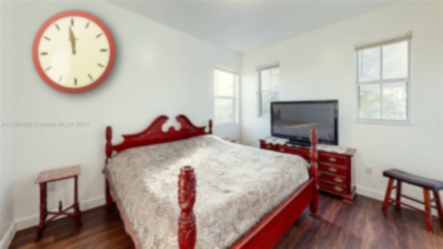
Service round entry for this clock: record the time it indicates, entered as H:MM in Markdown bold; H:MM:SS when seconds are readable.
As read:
**11:59**
